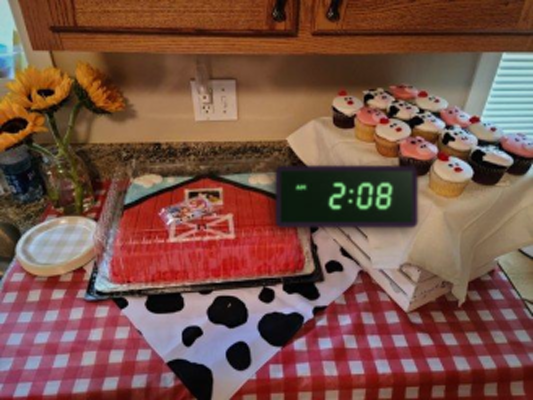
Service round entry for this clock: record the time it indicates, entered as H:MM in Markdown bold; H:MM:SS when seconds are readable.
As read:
**2:08**
